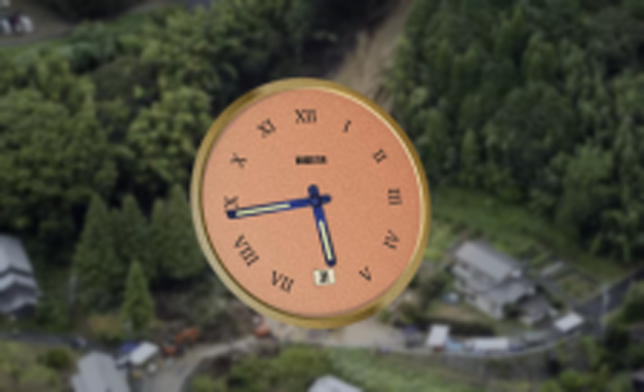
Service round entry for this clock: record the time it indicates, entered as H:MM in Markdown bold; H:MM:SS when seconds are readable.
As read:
**5:44**
